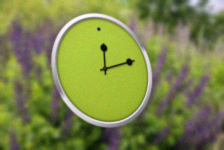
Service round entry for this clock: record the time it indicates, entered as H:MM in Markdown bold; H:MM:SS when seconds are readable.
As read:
**12:13**
